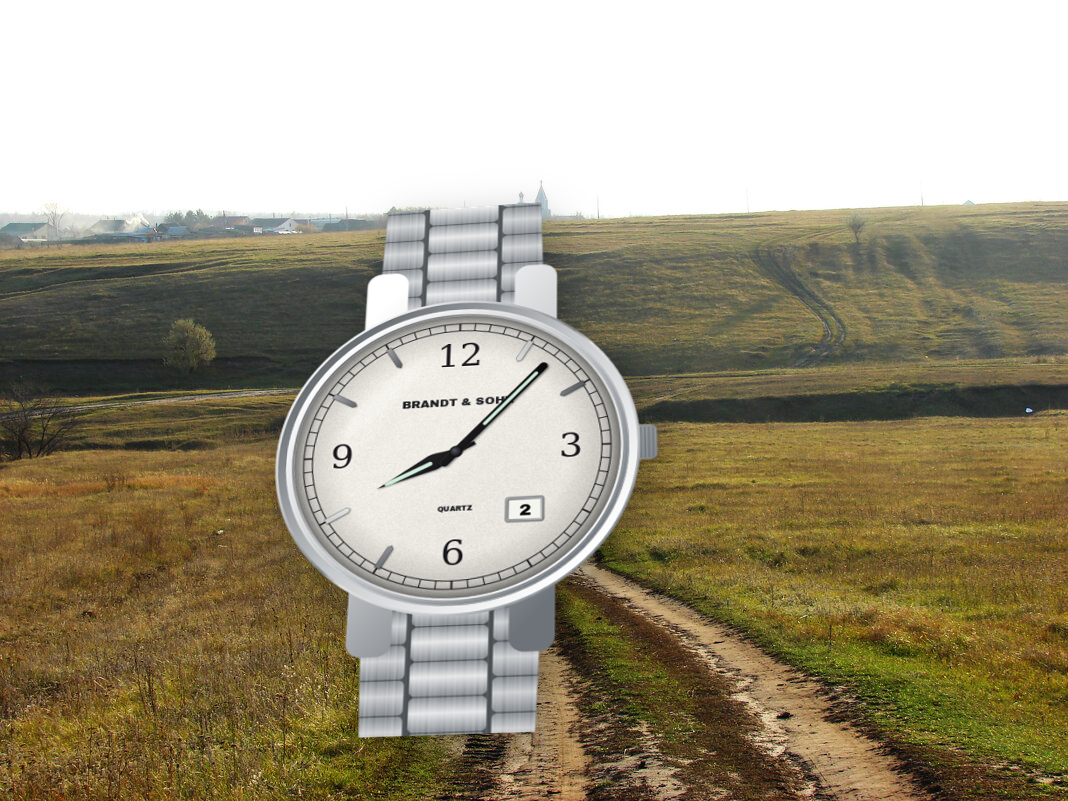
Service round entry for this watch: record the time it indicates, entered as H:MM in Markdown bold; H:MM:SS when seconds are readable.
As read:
**8:07**
